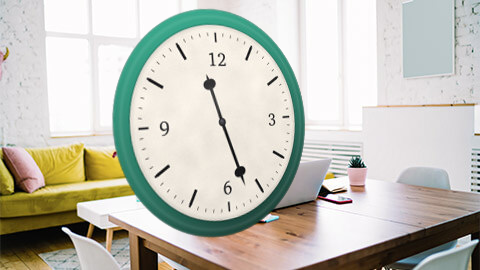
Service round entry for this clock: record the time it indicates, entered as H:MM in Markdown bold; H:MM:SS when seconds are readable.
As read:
**11:27**
